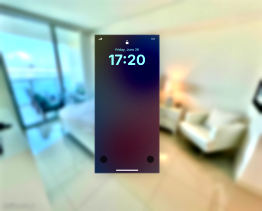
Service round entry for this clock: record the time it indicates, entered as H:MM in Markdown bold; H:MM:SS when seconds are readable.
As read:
**17:20**
